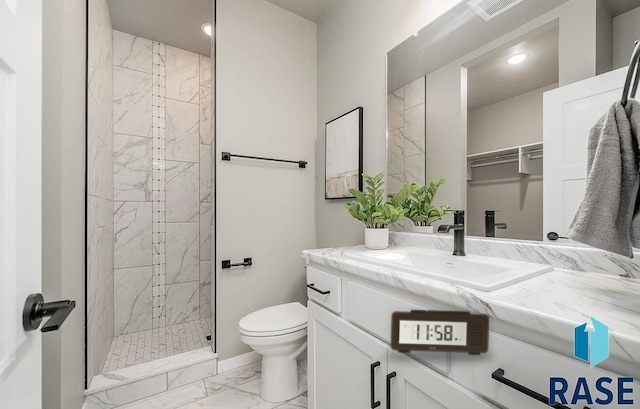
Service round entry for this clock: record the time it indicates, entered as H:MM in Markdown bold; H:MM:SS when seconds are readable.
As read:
**11:58**
